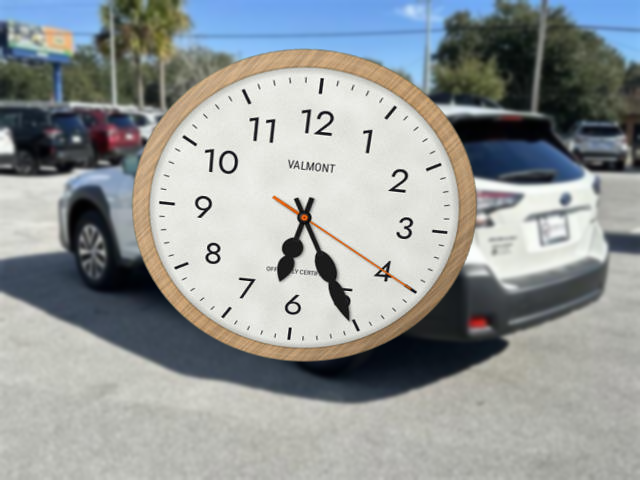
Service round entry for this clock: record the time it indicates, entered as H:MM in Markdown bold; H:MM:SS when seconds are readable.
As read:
**6:25:20**
